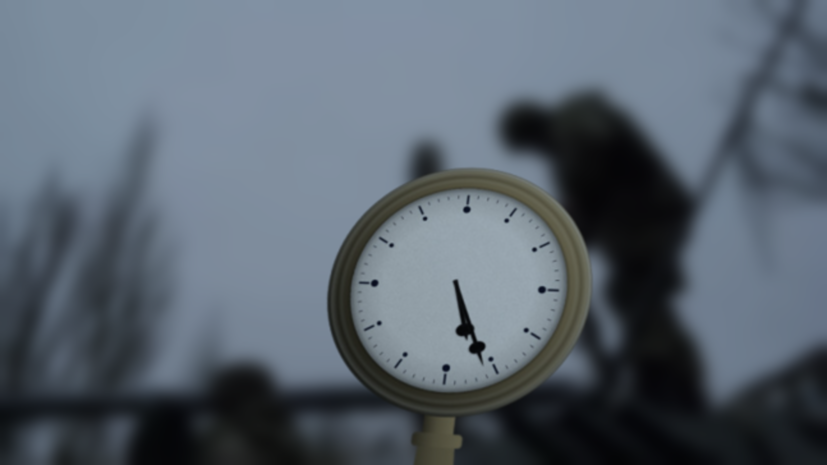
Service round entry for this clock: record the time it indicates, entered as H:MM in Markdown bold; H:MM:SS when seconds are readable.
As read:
**5:26**
